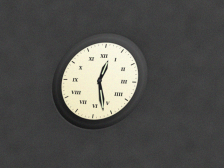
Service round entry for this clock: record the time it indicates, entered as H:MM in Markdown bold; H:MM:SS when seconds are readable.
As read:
**12:27**
